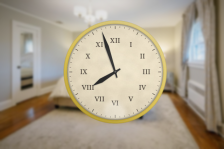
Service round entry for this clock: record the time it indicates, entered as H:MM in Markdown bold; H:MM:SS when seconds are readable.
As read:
**7:57**
